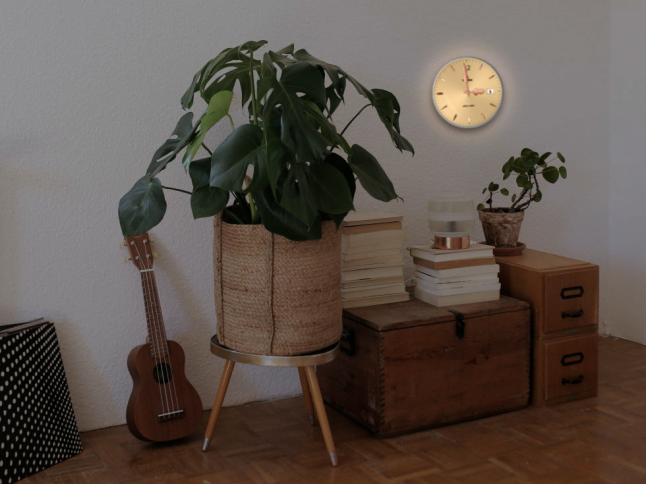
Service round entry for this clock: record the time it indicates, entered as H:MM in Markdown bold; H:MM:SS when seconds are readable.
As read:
**2:59**
